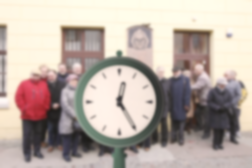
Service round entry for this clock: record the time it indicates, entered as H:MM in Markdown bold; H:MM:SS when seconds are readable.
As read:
**12:25**
